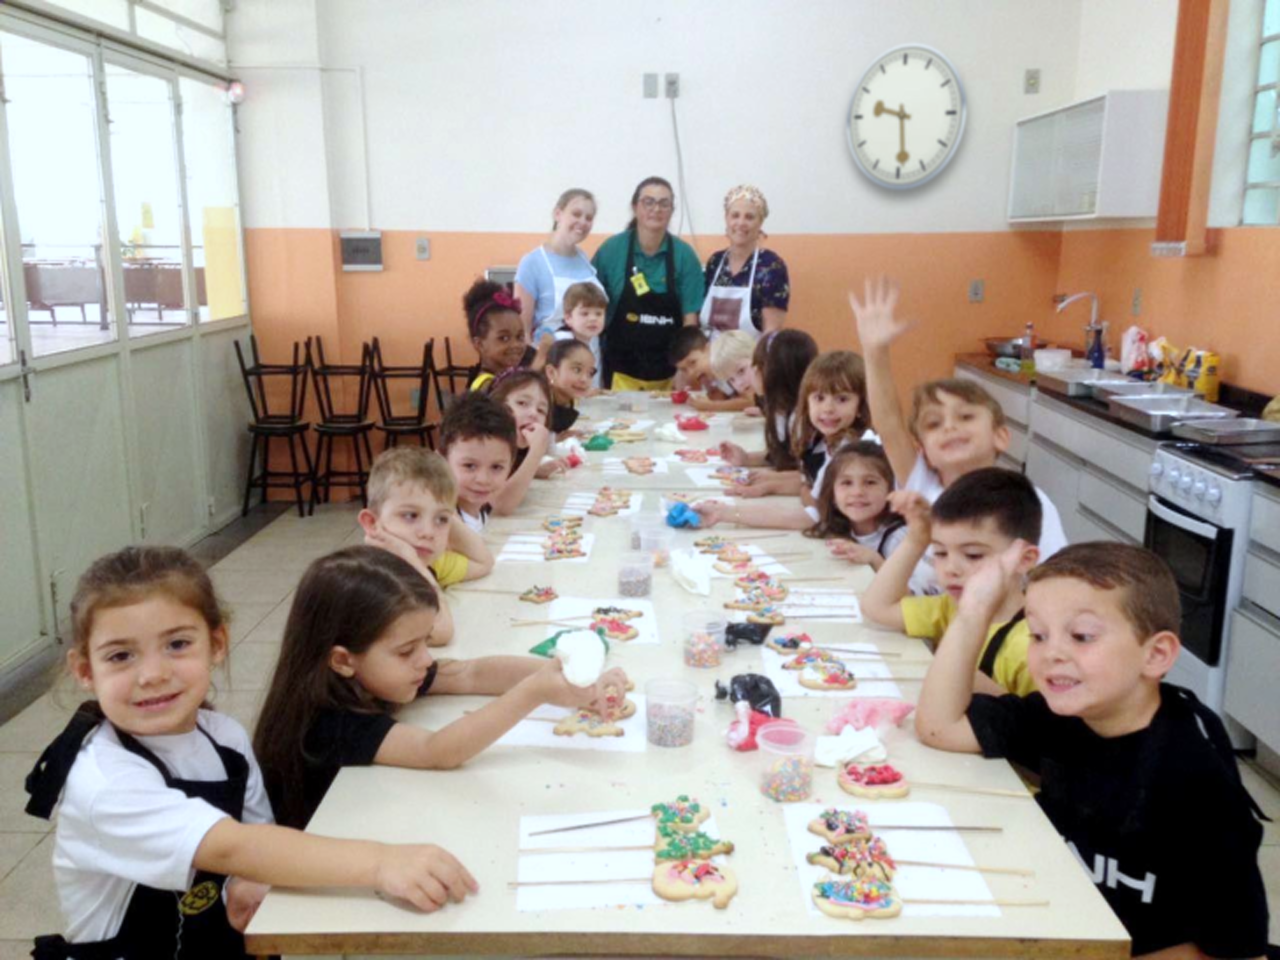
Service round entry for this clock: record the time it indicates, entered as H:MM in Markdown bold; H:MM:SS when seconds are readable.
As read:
**9:29**
